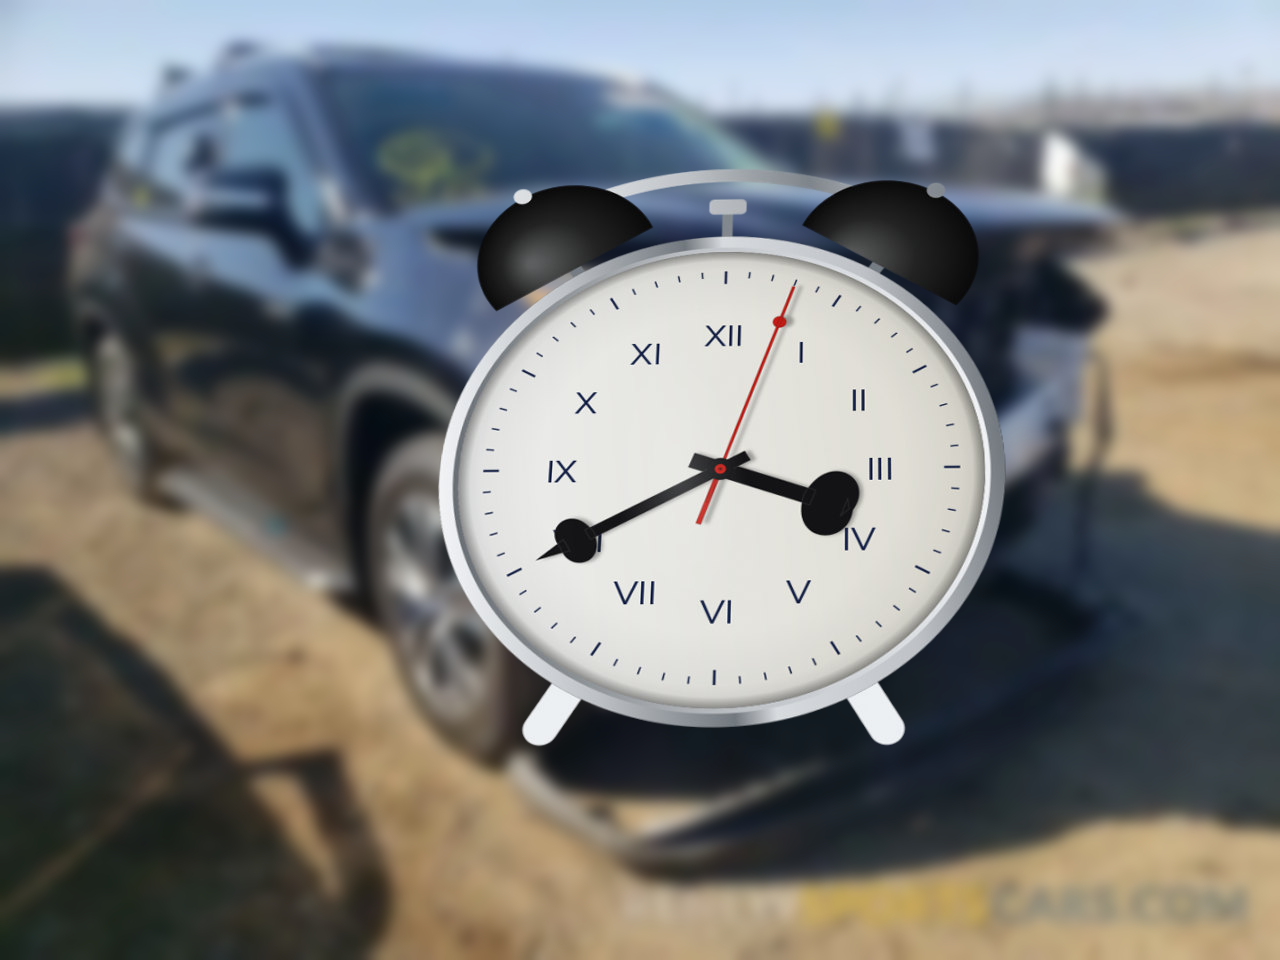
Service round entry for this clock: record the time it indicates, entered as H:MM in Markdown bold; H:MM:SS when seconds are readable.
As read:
**3:40:03**
